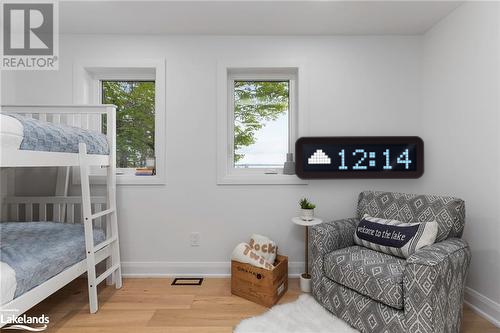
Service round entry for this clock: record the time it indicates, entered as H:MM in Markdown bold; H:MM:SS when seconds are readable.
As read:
**12:14**
